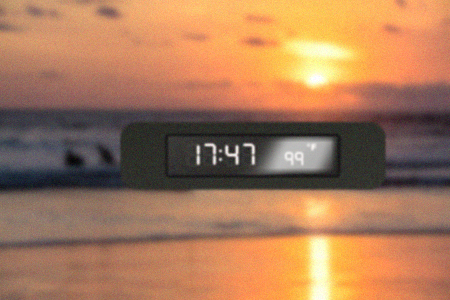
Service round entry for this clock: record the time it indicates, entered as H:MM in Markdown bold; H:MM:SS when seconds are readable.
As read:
**17:47**
